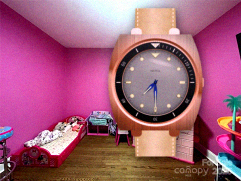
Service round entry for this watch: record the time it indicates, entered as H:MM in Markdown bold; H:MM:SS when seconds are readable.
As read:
**7:30**
